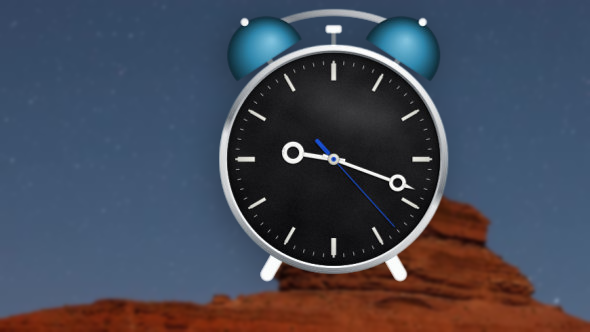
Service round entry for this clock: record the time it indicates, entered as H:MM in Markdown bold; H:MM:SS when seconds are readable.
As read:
**9:18:23**
